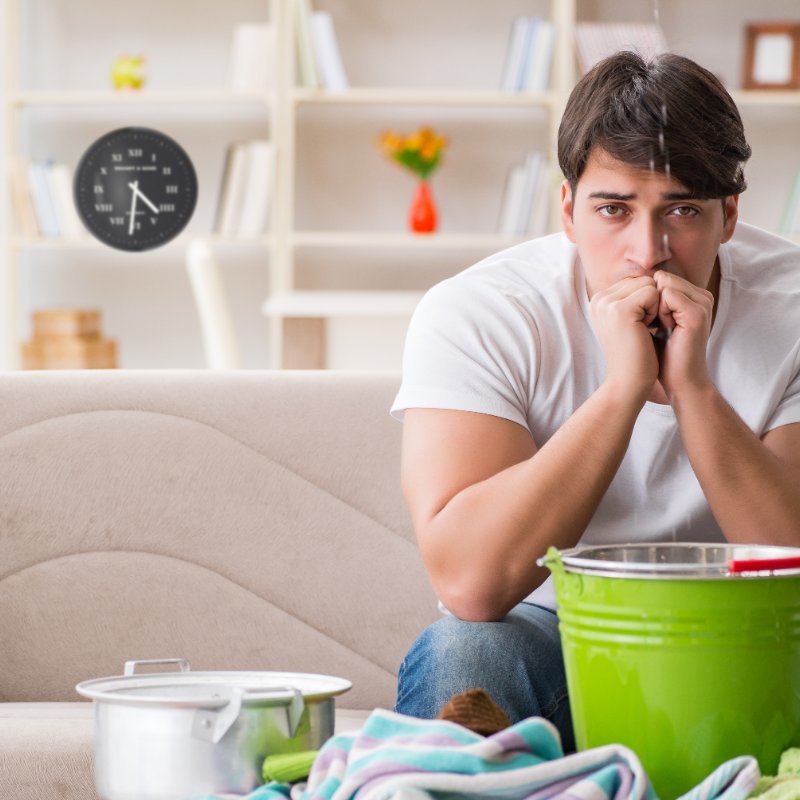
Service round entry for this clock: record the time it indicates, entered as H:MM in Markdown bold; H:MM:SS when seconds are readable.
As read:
**4:31**
